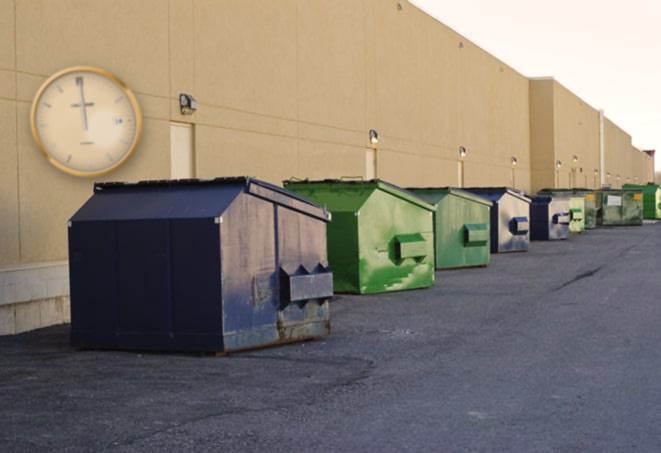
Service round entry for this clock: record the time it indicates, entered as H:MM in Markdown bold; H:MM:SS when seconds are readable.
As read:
**12:00**
